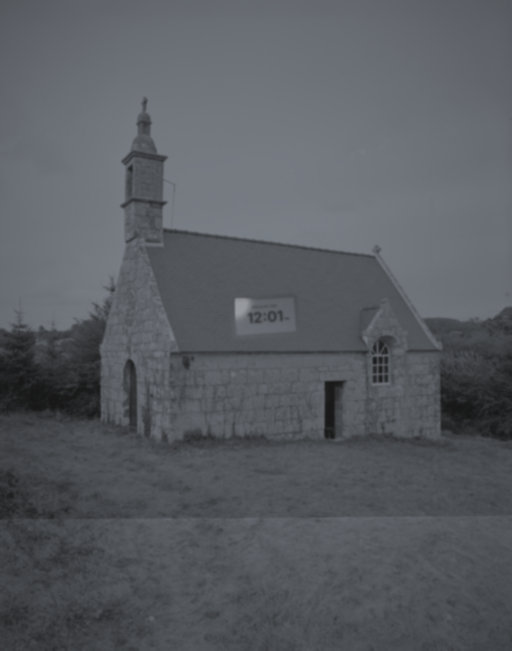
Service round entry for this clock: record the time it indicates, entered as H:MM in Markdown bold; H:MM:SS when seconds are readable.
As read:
**12:01**
